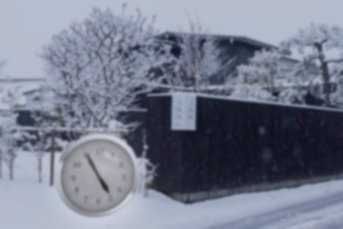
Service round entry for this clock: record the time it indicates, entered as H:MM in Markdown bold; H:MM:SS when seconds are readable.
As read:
**4:55**
